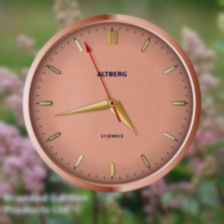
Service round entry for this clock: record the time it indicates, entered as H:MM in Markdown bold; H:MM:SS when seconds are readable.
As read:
**4:42:56**
